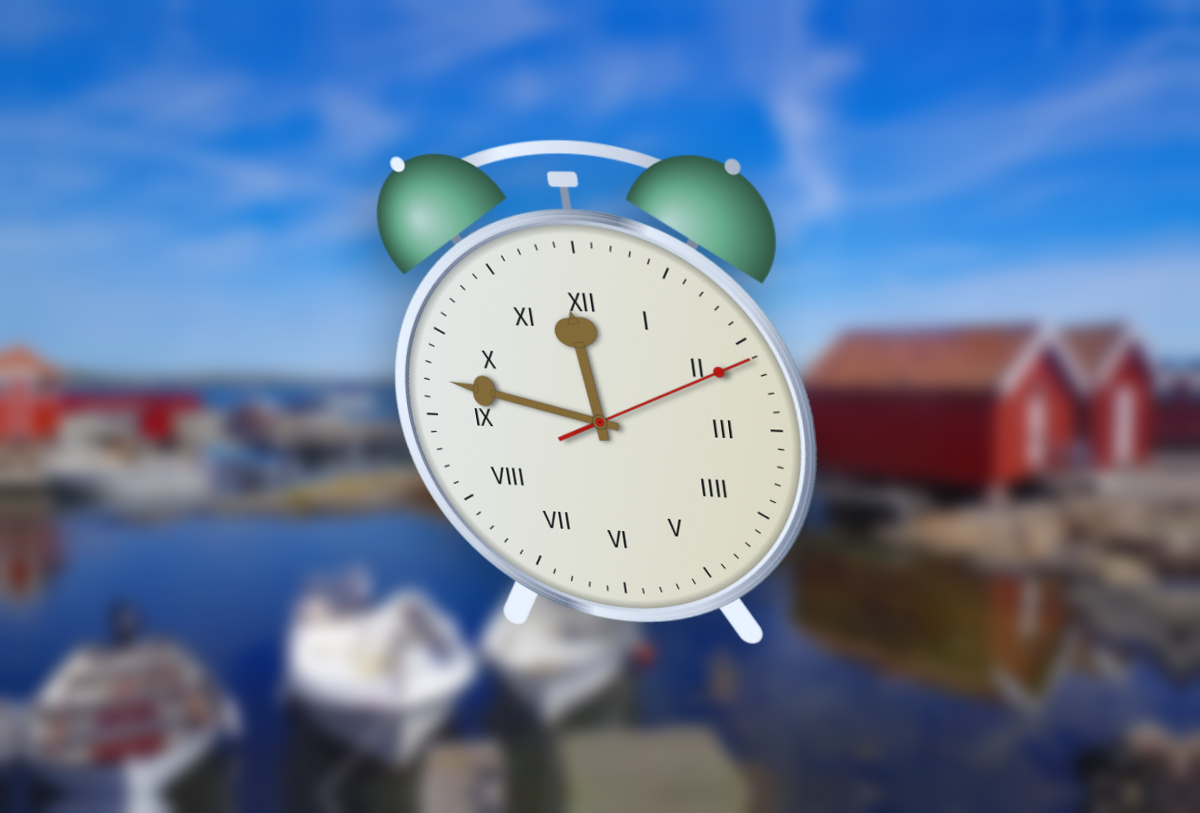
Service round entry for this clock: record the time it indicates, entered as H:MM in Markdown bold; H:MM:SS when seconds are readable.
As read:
**11:47:11**
